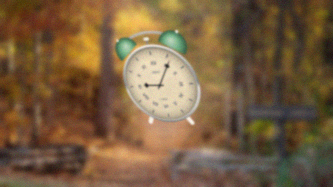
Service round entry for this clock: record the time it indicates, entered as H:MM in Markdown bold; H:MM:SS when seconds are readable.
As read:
**9:06**
